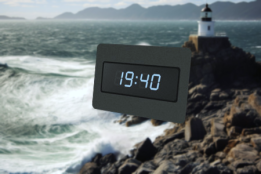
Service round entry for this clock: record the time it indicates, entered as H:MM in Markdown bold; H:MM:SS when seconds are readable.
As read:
**19:40**
